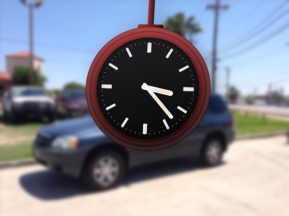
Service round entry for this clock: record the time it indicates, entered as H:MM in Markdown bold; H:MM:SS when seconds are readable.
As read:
**3:23**
